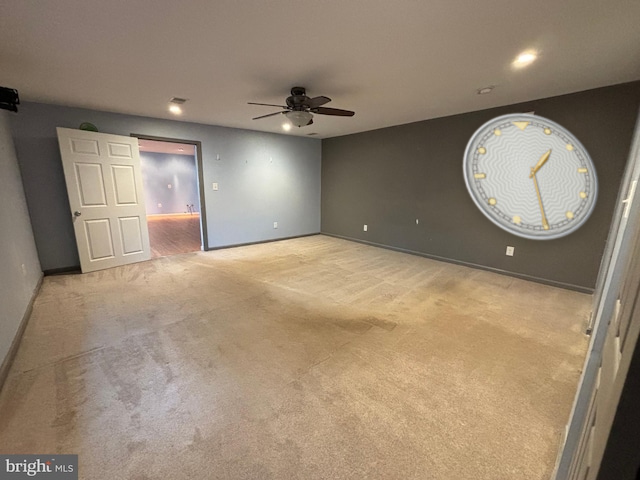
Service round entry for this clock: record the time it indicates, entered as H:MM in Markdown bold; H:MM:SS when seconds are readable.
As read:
**1:30**
